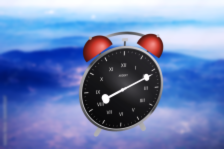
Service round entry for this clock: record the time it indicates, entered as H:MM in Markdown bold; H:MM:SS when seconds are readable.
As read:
**8:11**
